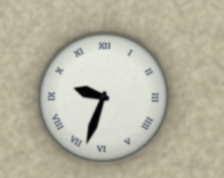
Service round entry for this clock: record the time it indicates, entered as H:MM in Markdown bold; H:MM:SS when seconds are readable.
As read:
**9:33**
